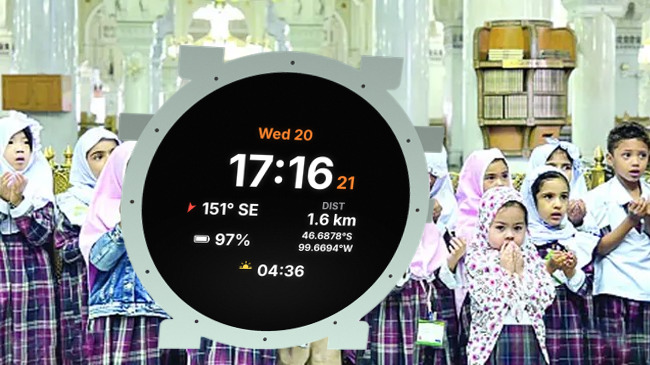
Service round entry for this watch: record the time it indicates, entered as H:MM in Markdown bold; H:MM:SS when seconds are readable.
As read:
**17:16:21**
